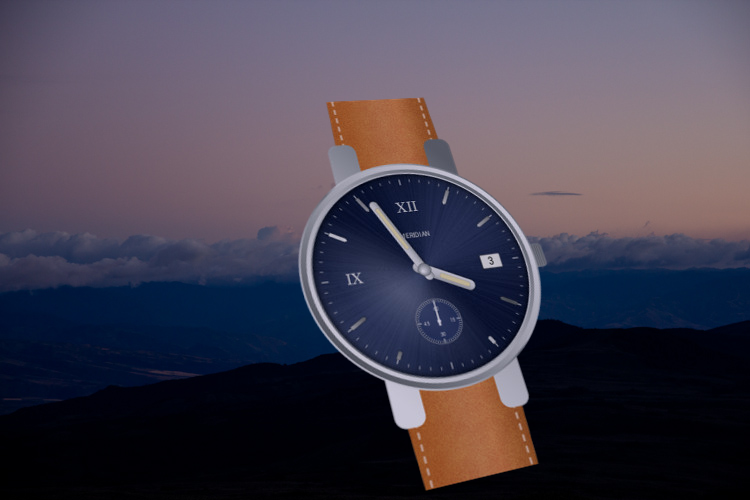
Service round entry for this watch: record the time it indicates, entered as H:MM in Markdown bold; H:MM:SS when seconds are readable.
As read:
**3:56**
